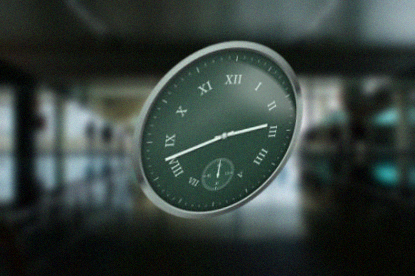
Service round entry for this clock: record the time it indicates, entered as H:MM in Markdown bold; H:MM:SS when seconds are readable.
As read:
**2:42**
